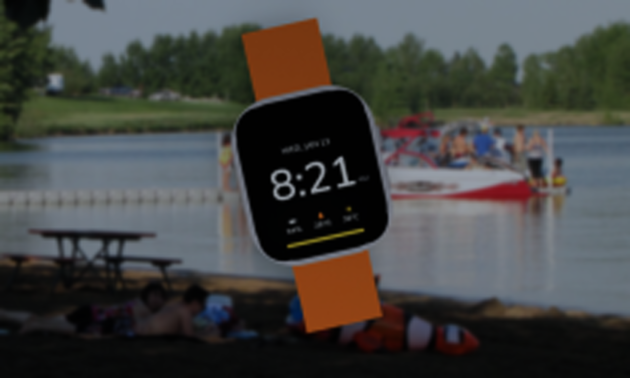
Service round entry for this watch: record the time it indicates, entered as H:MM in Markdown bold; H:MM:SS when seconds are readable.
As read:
**8:21**
